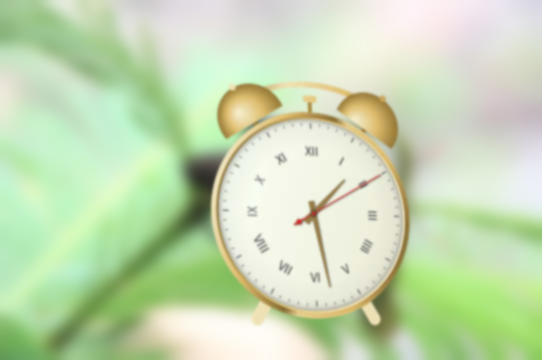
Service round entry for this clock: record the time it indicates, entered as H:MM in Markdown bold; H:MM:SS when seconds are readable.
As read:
**1:28:10**
